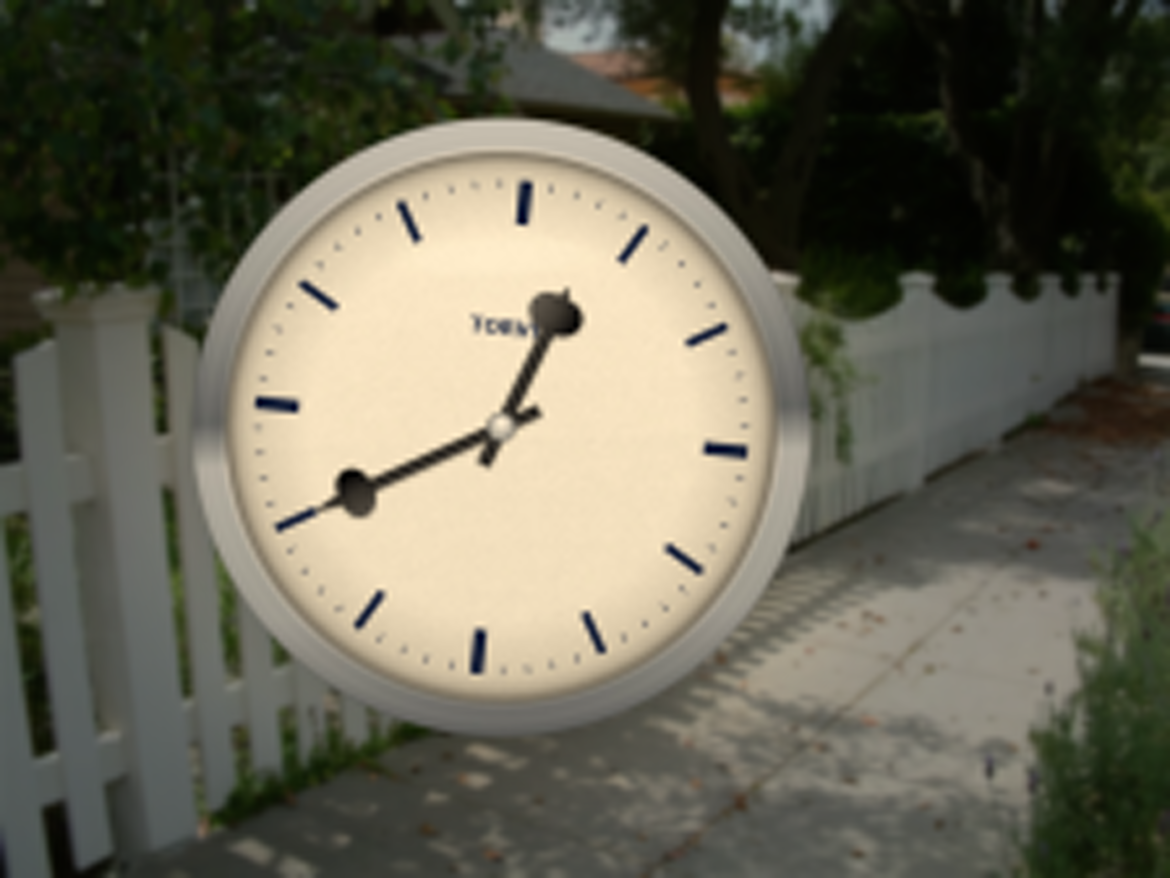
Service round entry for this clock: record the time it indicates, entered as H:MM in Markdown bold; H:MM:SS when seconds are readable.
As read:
**12:40**
